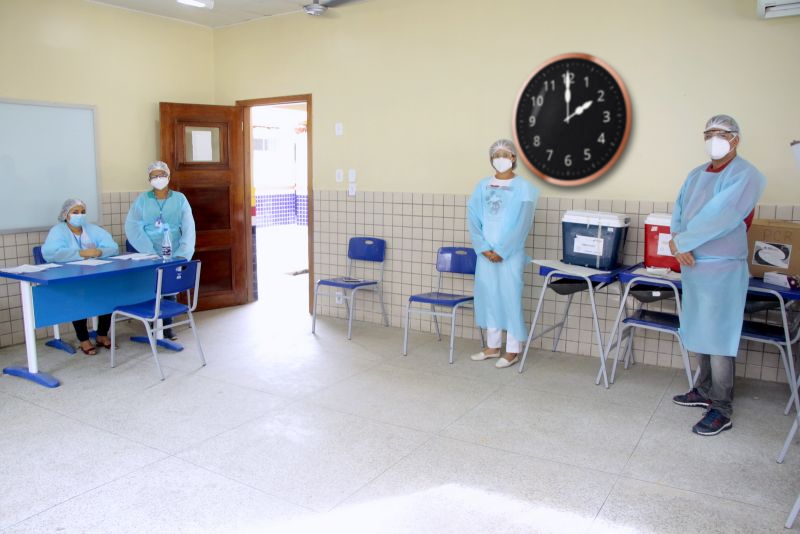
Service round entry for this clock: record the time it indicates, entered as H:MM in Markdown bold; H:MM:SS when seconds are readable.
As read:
**2:00**
